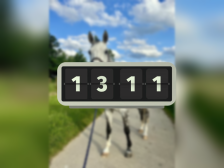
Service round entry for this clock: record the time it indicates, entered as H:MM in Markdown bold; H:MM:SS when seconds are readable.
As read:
**13:11**
